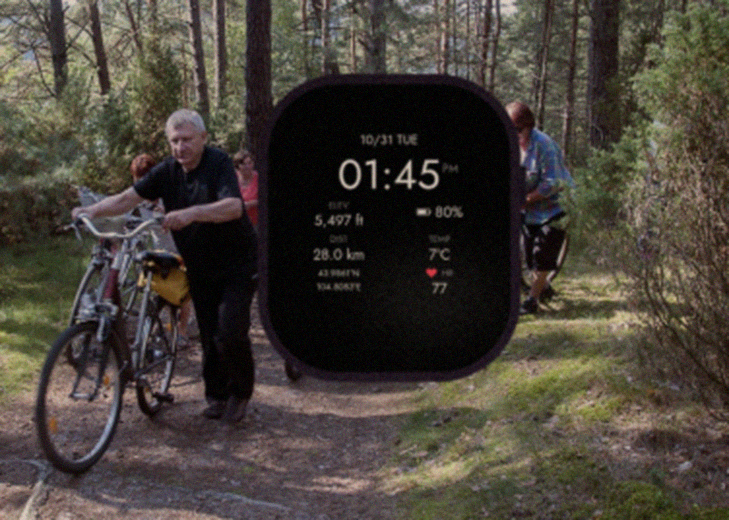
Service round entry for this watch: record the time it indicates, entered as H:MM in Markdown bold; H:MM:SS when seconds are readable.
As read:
**1:45**
